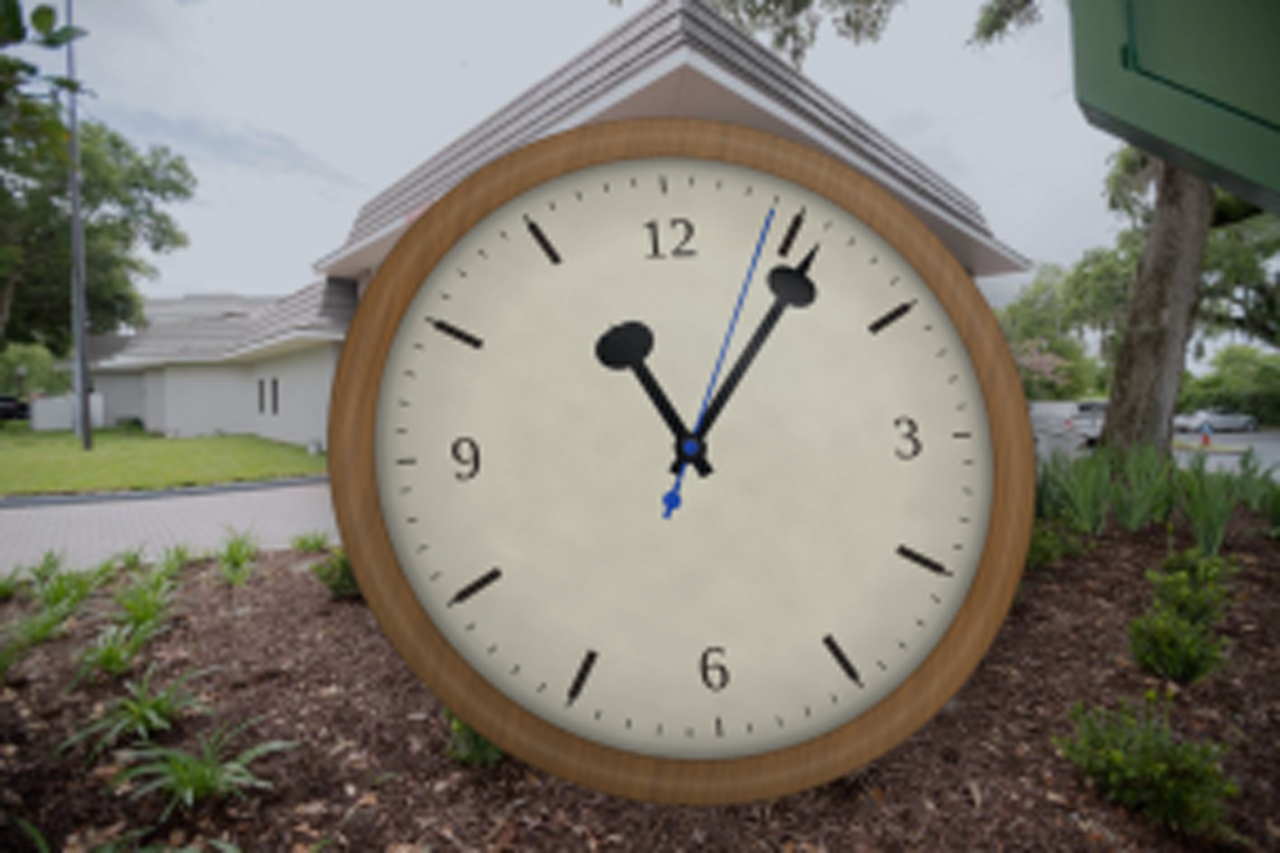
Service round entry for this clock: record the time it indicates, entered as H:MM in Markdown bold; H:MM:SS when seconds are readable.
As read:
**11:06:04**
